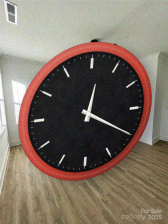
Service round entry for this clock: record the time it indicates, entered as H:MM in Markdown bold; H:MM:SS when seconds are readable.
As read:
**12:20**
